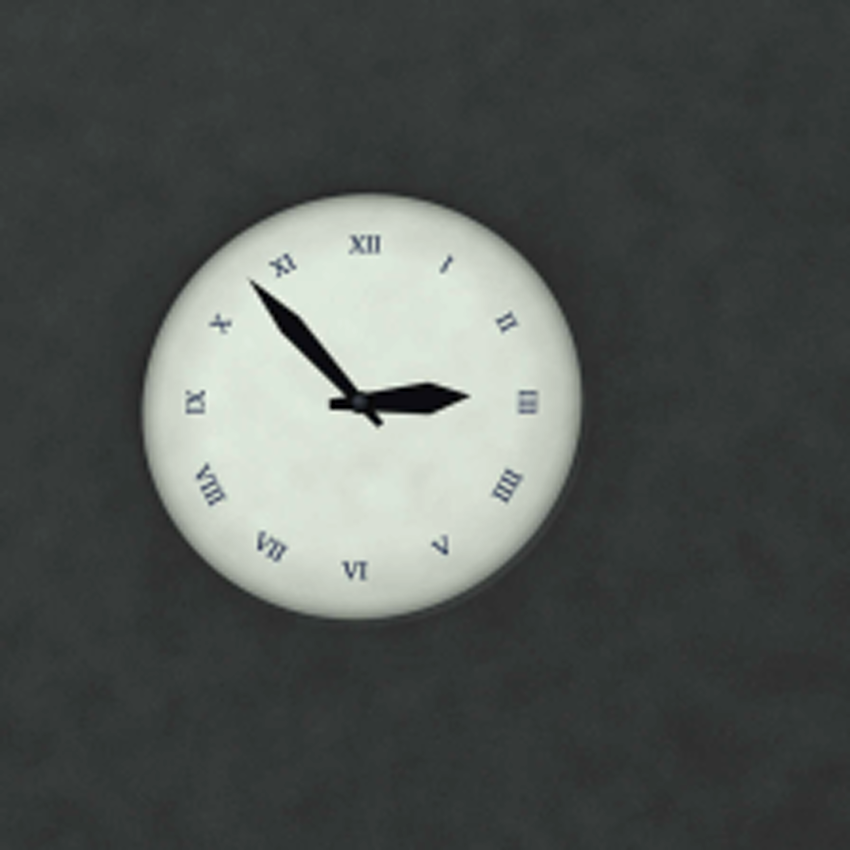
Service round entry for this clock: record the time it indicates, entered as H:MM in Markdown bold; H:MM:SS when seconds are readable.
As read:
**2:53**
